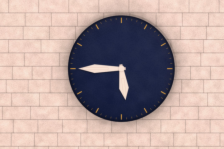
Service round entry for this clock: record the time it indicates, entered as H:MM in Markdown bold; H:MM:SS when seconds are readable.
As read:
**5:45**
